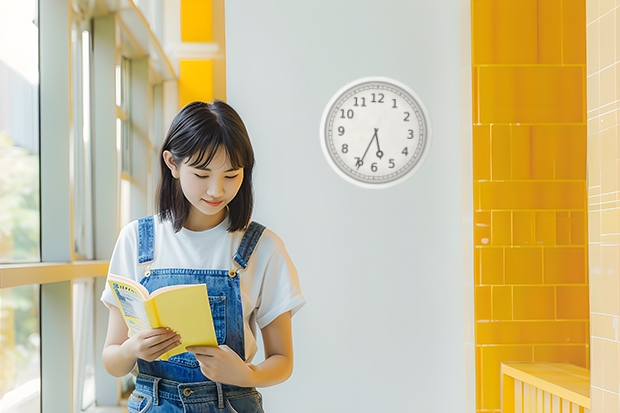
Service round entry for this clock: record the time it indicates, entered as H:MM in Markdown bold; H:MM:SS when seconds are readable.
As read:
**5:34**
